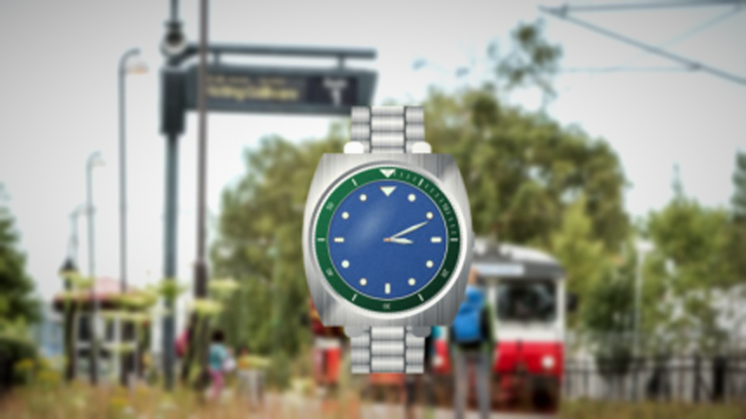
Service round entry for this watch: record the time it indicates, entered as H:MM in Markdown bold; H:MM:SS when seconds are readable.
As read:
**3:11**
